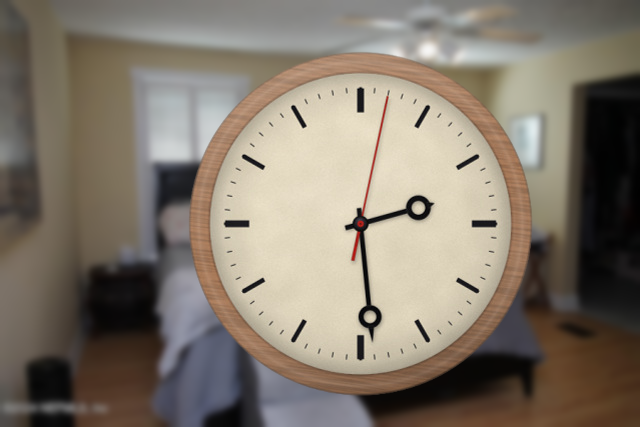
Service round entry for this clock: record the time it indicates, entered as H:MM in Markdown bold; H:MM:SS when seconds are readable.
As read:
**2:29:02**
